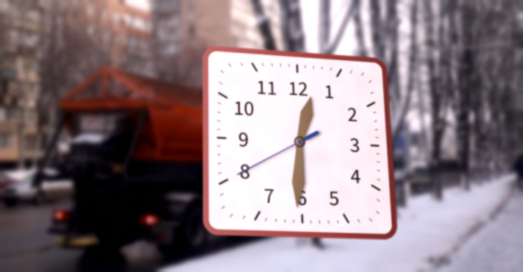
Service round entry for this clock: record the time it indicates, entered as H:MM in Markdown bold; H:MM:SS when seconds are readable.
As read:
**12:30:40**
